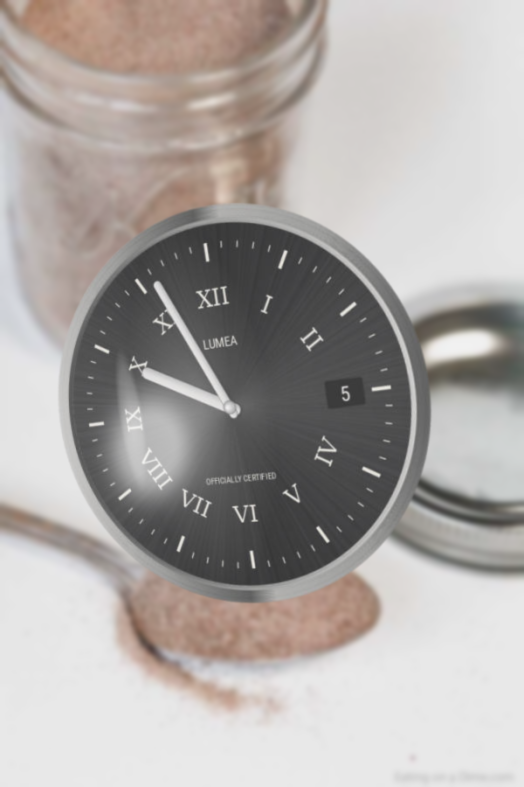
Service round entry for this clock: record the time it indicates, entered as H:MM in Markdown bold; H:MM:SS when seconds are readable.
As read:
**9:56**
